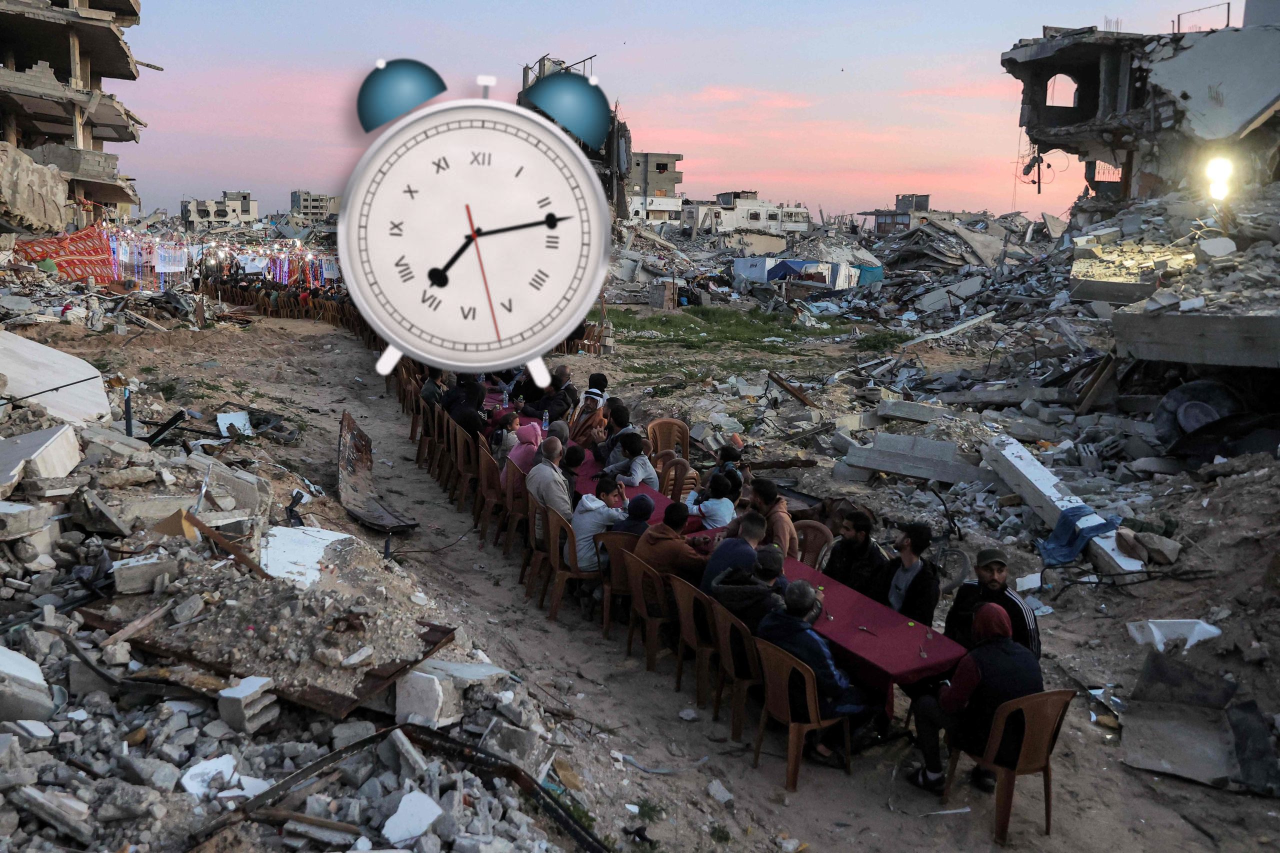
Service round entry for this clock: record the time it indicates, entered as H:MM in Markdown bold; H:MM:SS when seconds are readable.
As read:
**7:12:27**
